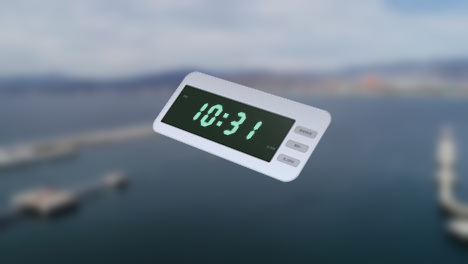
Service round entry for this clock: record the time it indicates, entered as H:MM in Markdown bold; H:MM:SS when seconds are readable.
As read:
**10:31**
